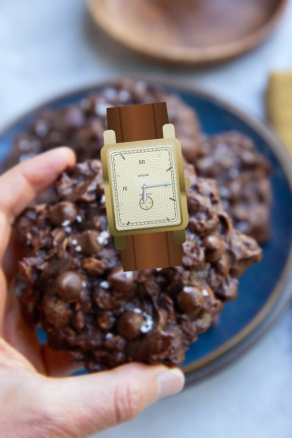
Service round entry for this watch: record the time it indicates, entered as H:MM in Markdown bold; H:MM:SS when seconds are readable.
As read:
**6:15**
